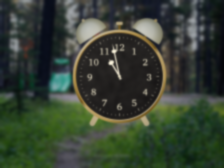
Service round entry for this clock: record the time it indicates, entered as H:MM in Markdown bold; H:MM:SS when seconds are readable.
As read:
**10:58**
